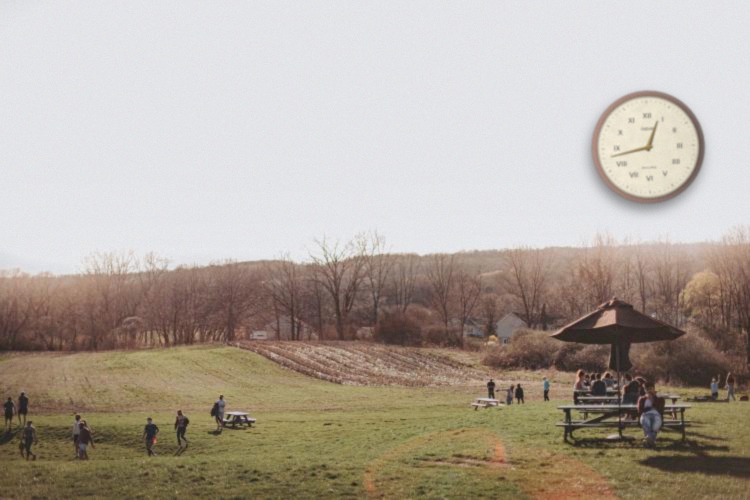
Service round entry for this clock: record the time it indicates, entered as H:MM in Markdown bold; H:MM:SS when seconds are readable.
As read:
**12:43**
